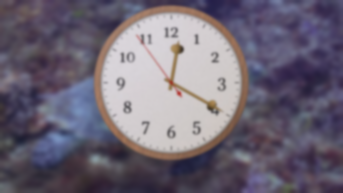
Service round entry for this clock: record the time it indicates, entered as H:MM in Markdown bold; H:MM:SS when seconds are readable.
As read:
**12:19:54**
